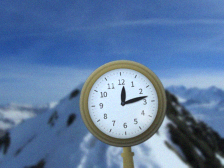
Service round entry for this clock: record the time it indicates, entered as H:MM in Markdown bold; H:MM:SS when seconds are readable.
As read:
**12:13**
